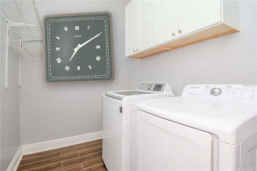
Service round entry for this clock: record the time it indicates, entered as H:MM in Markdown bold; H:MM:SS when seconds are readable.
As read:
**7:10**
